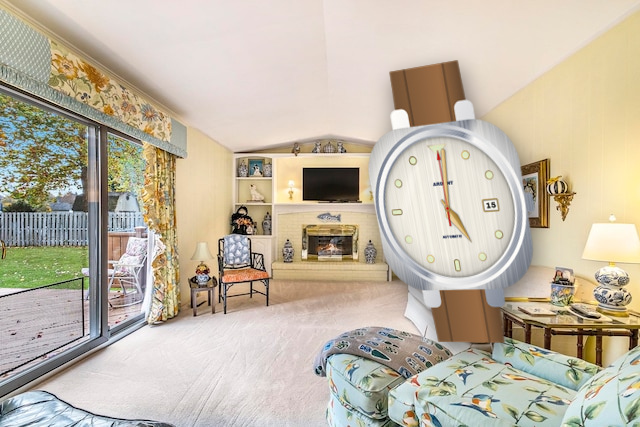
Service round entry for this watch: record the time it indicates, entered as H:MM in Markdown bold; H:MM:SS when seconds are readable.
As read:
**5:01:00**
